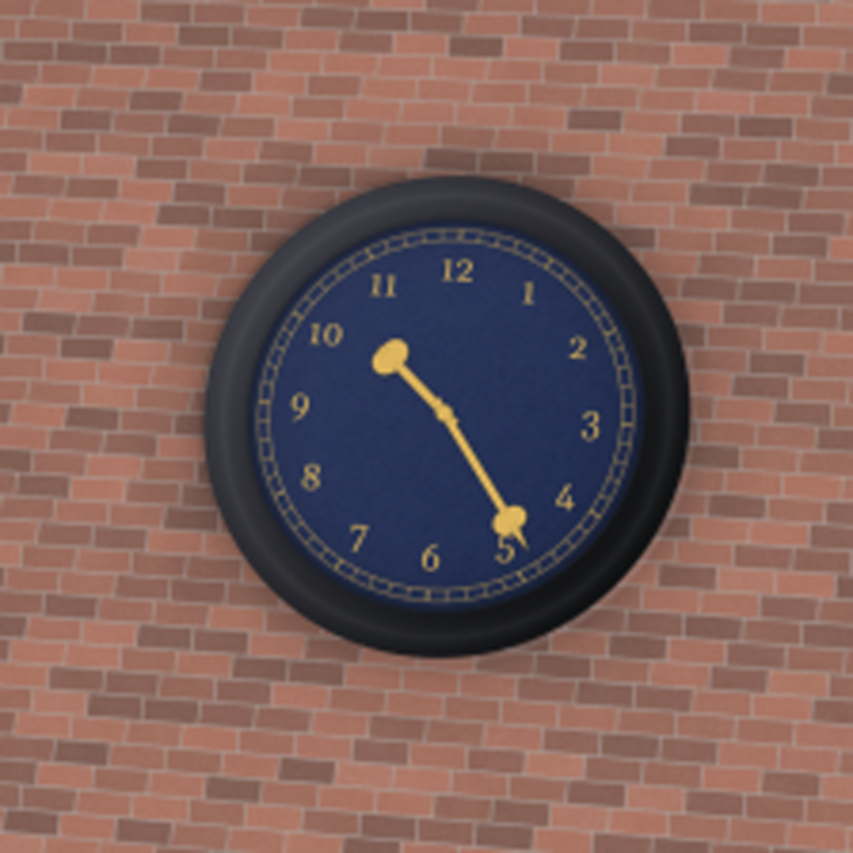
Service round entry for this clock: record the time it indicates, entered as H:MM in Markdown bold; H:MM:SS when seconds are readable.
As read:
**10:24**
